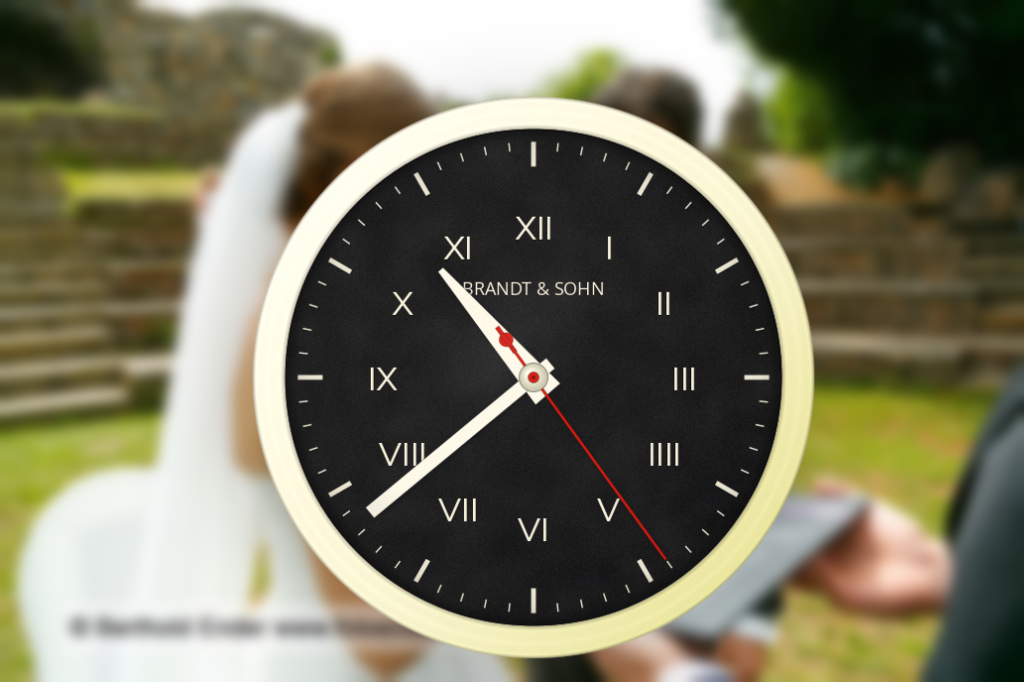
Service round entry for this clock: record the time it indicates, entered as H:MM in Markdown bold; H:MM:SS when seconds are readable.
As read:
**10:38:24**
